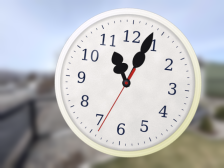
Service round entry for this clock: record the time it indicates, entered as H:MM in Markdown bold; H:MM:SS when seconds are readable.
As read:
**11:03:34**
